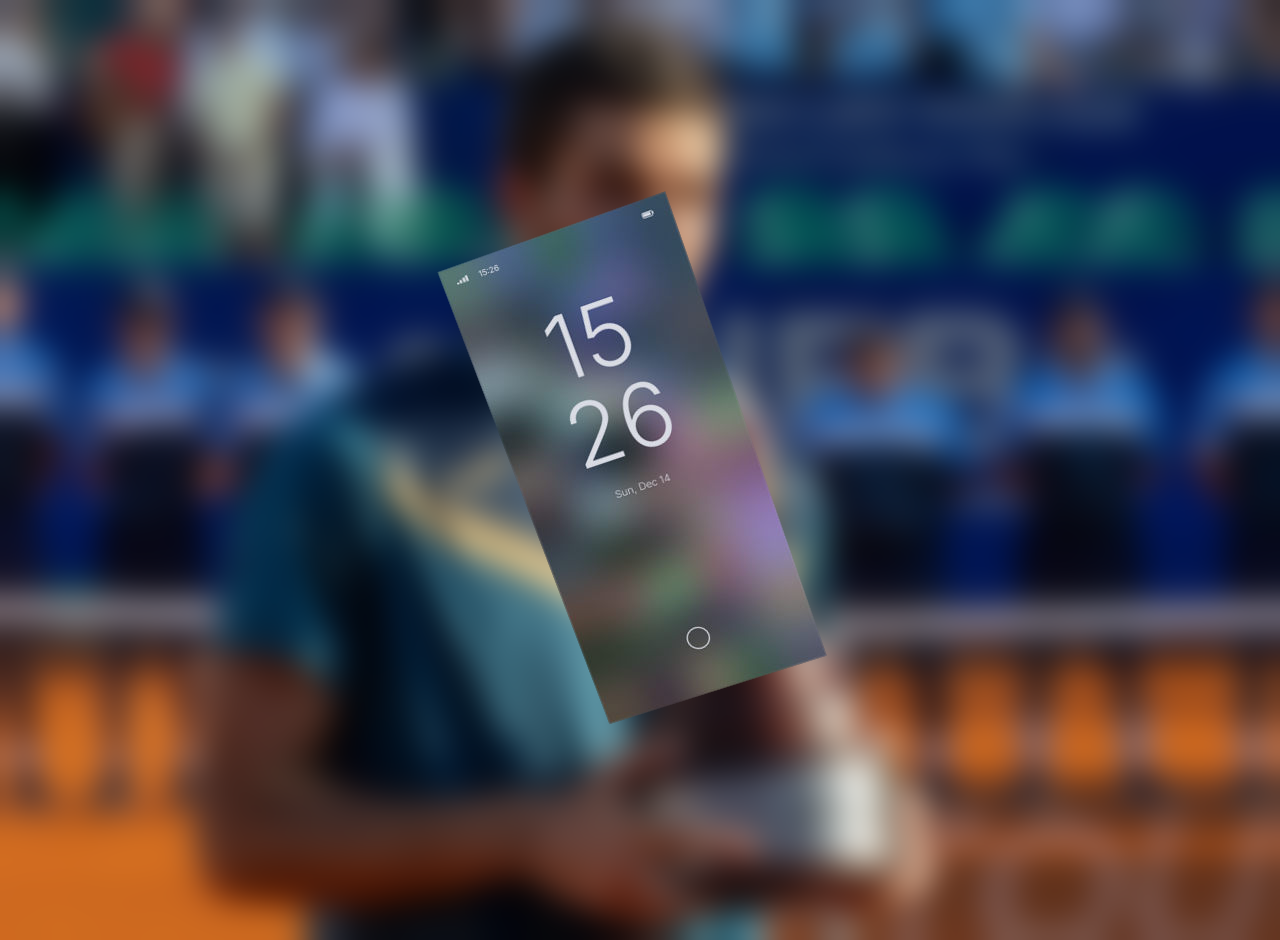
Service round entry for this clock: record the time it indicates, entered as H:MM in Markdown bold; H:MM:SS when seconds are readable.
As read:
**15:26**
